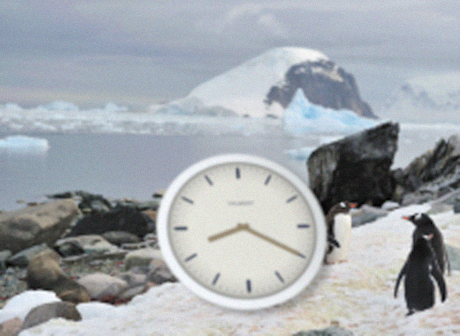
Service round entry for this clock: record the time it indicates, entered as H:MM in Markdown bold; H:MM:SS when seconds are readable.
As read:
**8:20**
